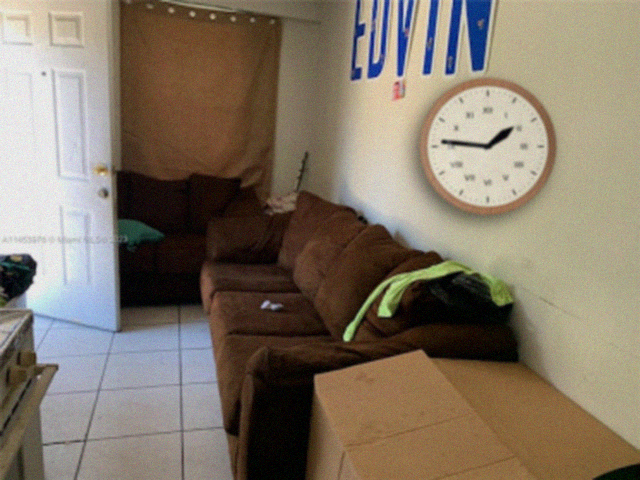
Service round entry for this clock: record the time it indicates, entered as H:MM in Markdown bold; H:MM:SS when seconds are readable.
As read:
**1:46**
